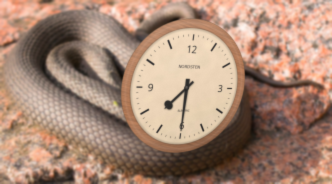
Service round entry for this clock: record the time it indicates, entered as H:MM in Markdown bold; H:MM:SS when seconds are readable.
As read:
**7:30**
